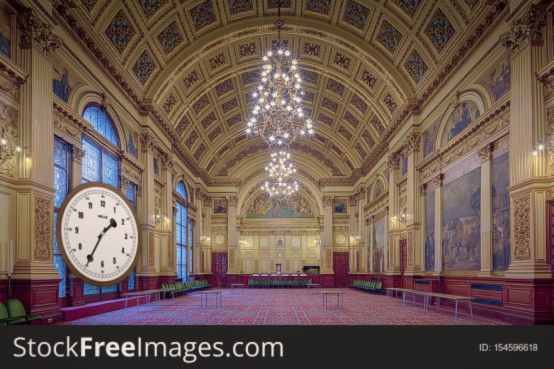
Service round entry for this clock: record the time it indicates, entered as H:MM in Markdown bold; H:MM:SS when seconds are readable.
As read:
**1:35**
